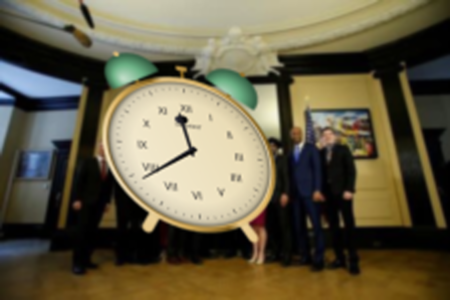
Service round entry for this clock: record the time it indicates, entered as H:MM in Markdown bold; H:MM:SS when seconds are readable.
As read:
**11:39**
